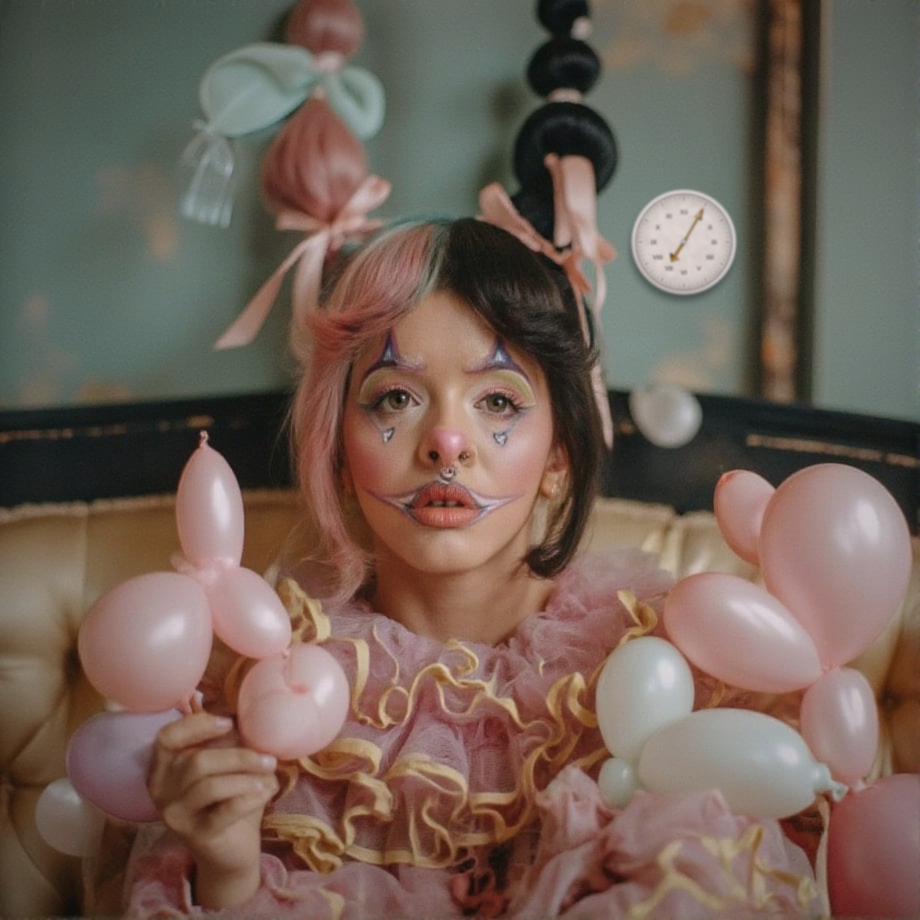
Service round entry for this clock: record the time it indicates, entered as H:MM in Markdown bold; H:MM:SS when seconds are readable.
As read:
**7:05**
